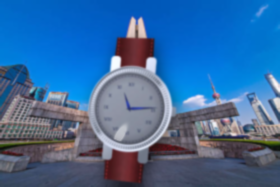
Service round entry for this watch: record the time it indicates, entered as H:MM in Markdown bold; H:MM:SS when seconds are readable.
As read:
**11:14**
